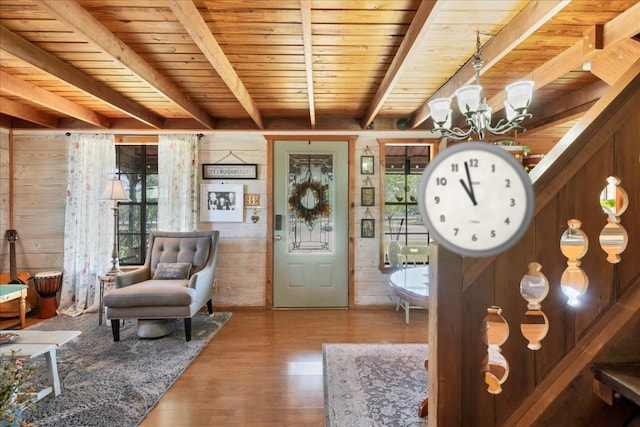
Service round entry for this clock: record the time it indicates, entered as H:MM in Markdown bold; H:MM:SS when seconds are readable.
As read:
**10:58**
